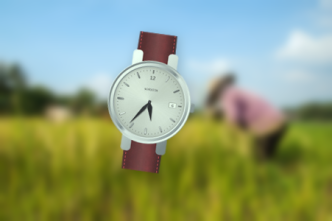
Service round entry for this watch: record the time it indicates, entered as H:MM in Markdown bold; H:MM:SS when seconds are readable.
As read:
**5:36**
